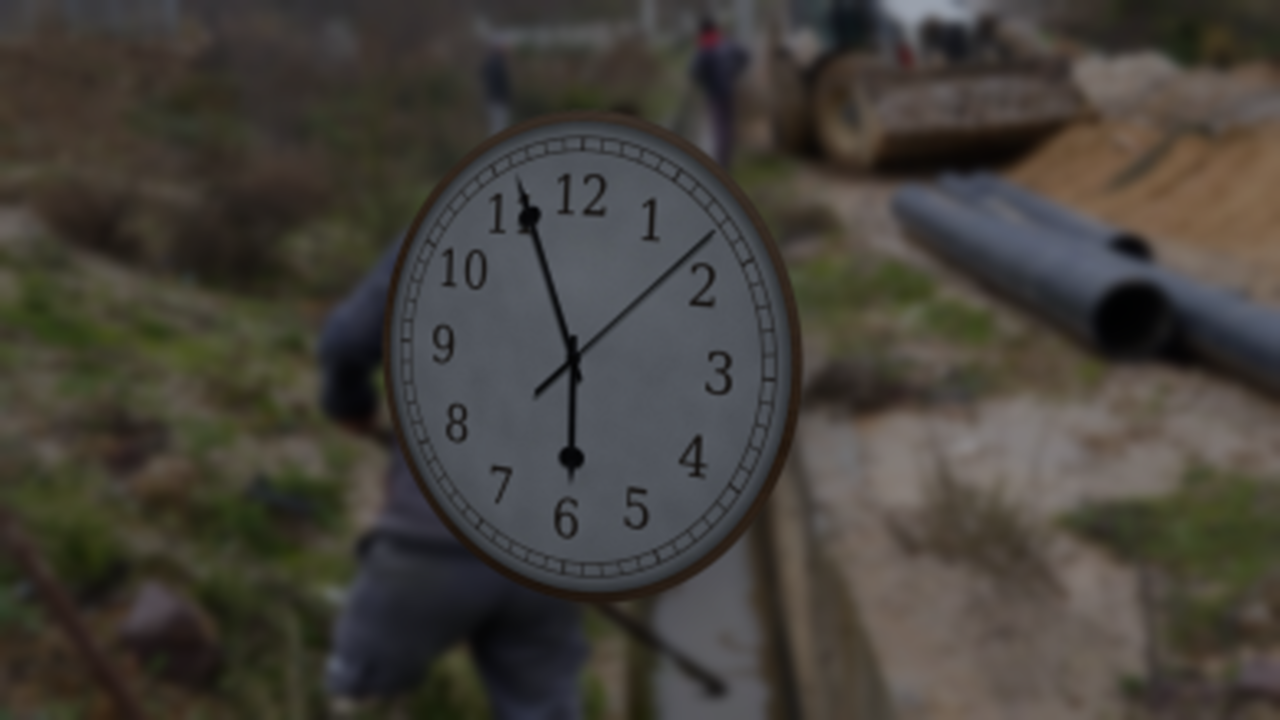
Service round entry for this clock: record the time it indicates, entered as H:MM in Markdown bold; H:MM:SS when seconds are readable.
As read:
**5:56:08**
